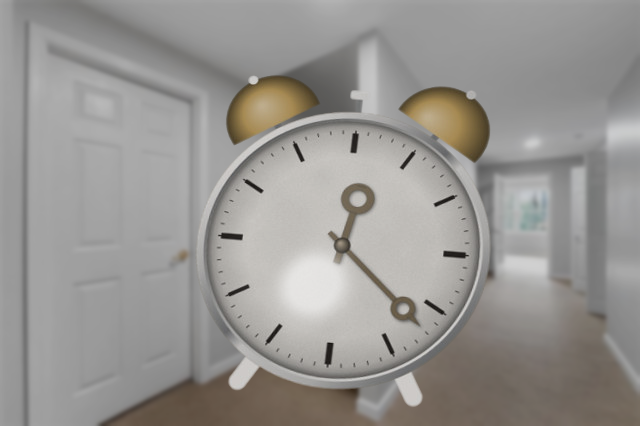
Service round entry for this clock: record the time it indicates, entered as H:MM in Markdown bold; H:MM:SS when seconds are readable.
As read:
**12:22**
